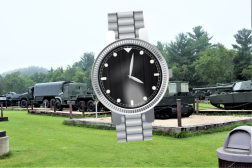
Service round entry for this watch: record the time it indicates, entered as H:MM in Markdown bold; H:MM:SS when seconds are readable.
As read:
**4:02**
